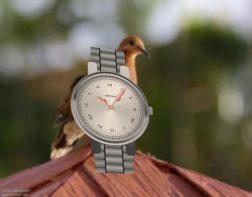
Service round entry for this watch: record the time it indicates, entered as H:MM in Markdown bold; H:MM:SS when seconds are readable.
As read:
**10:06**
